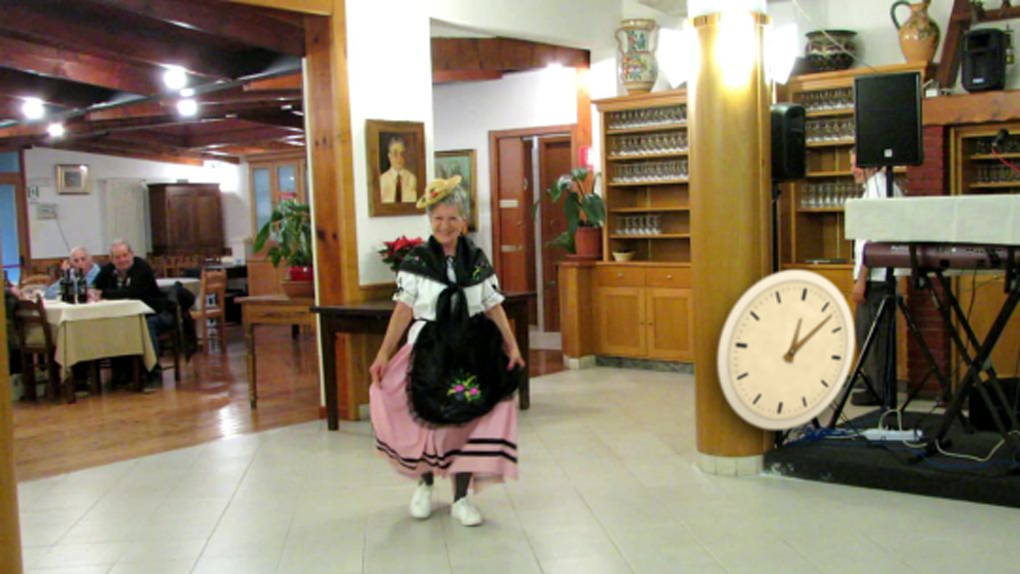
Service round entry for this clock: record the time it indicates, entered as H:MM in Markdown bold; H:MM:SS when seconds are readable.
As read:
**12:07**
